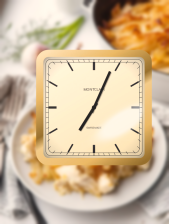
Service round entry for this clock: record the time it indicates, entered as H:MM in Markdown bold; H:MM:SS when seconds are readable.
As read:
**7:04**
